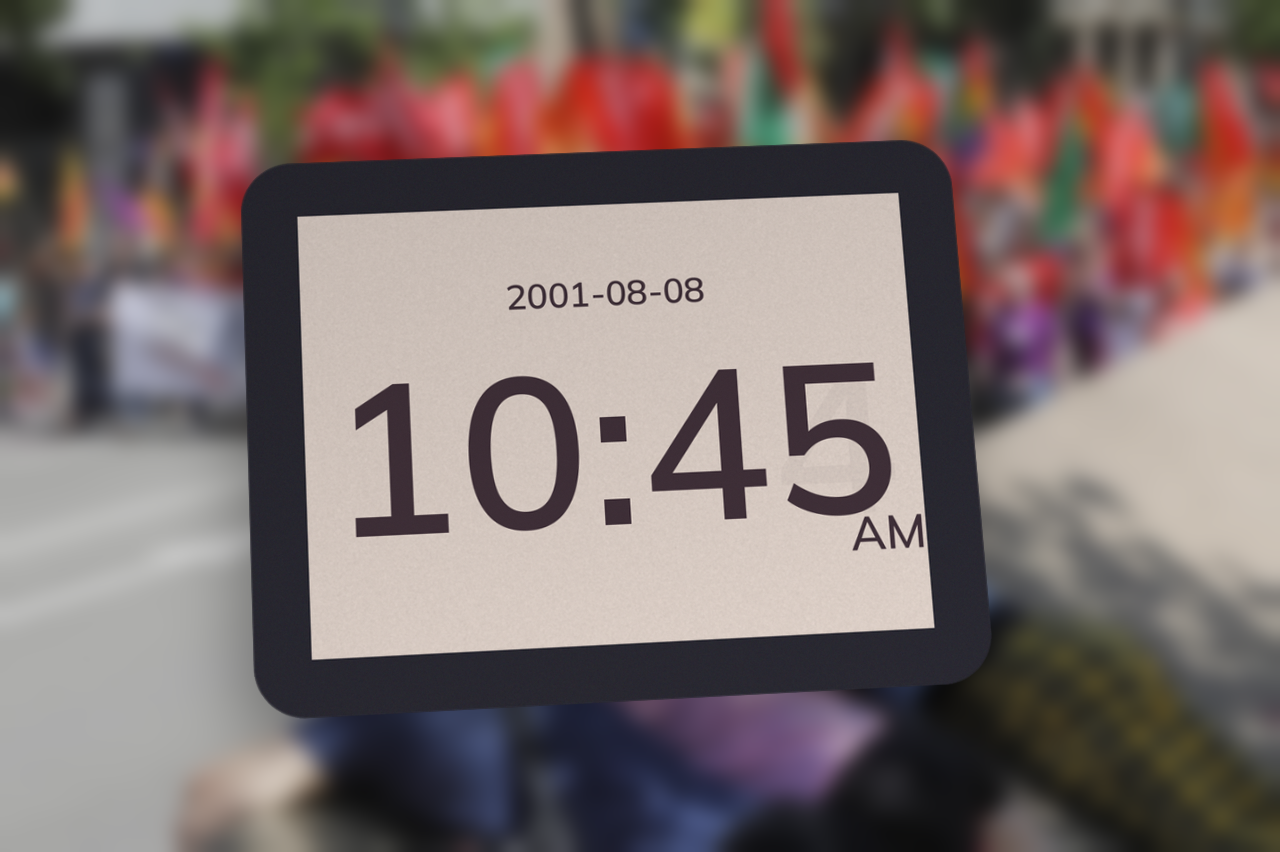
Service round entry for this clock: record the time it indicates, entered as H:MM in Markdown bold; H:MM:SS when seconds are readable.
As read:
**10:45**
